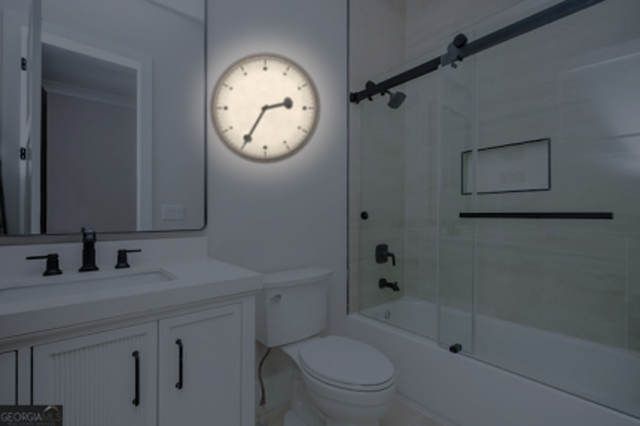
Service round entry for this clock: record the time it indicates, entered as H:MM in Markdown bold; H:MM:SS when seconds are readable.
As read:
**2:35**
